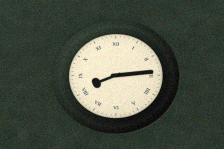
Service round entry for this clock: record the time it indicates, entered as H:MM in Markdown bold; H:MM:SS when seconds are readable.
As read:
**8:14**
